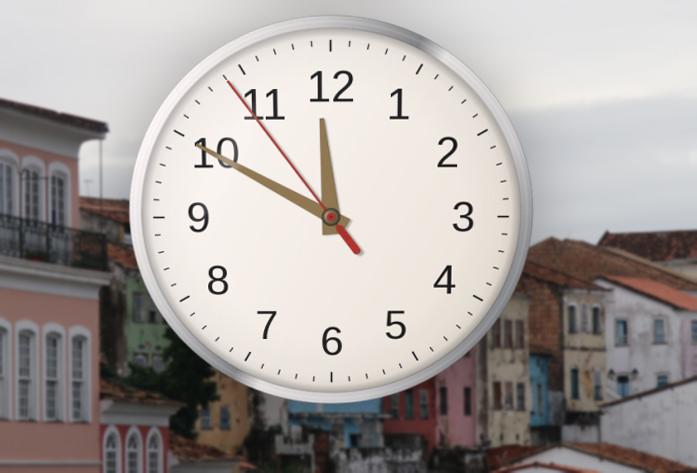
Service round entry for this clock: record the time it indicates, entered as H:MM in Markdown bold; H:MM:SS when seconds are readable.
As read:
**11:49:54**
